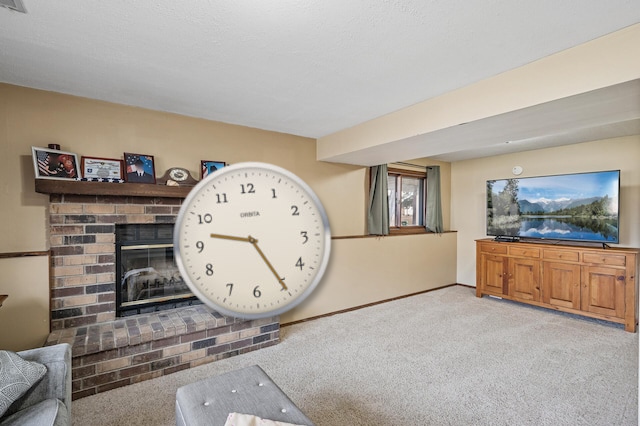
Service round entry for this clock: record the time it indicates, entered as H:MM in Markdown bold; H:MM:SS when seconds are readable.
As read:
**9:25**
